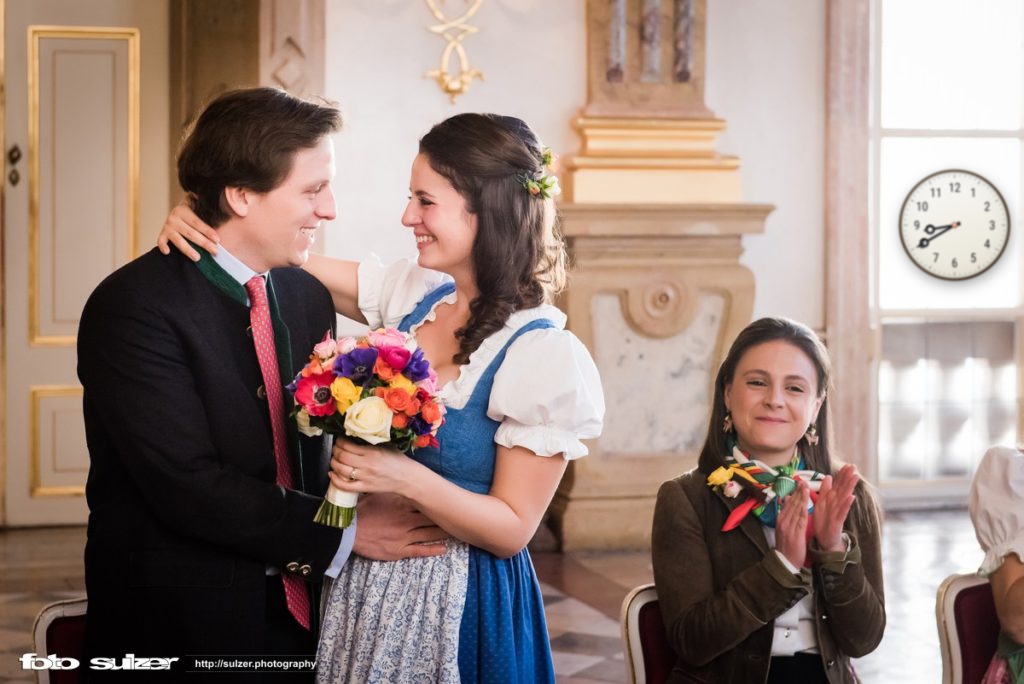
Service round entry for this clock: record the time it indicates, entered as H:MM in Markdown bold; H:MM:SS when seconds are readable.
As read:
**8:40**
